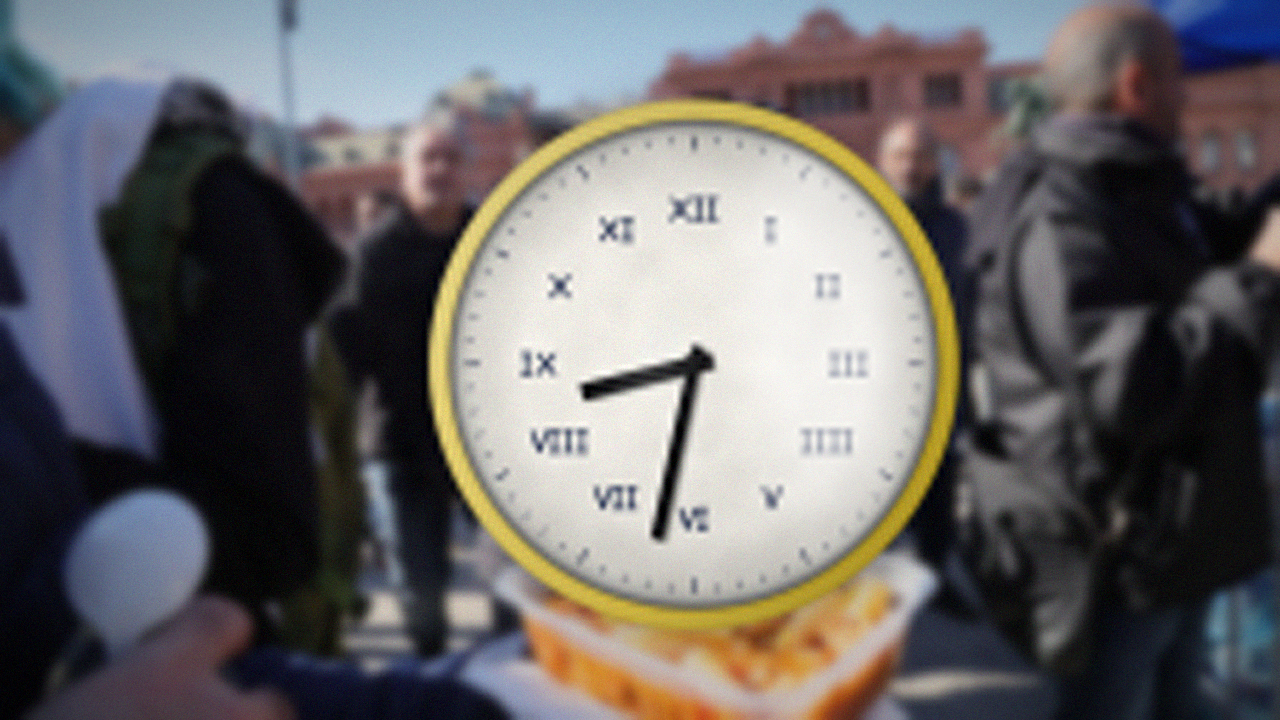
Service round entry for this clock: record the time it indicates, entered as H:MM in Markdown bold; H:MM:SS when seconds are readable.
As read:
**8:32**
